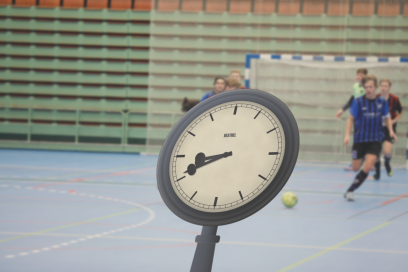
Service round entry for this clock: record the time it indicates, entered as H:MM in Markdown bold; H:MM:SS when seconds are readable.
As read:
**8:41**
